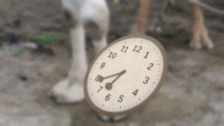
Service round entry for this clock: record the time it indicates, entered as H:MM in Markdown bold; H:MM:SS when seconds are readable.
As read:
**6:39**
